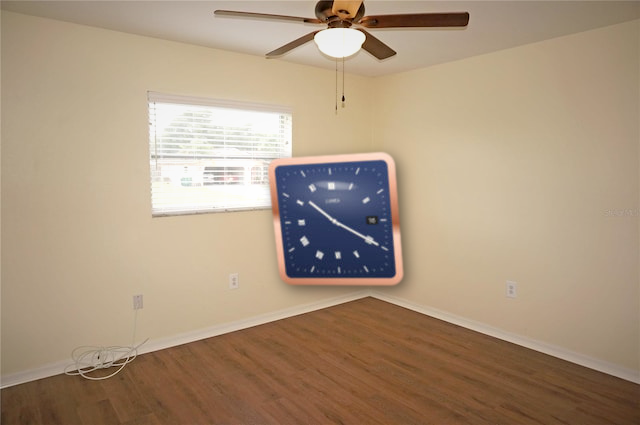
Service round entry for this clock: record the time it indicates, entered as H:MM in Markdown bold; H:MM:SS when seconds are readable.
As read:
**10:20**
